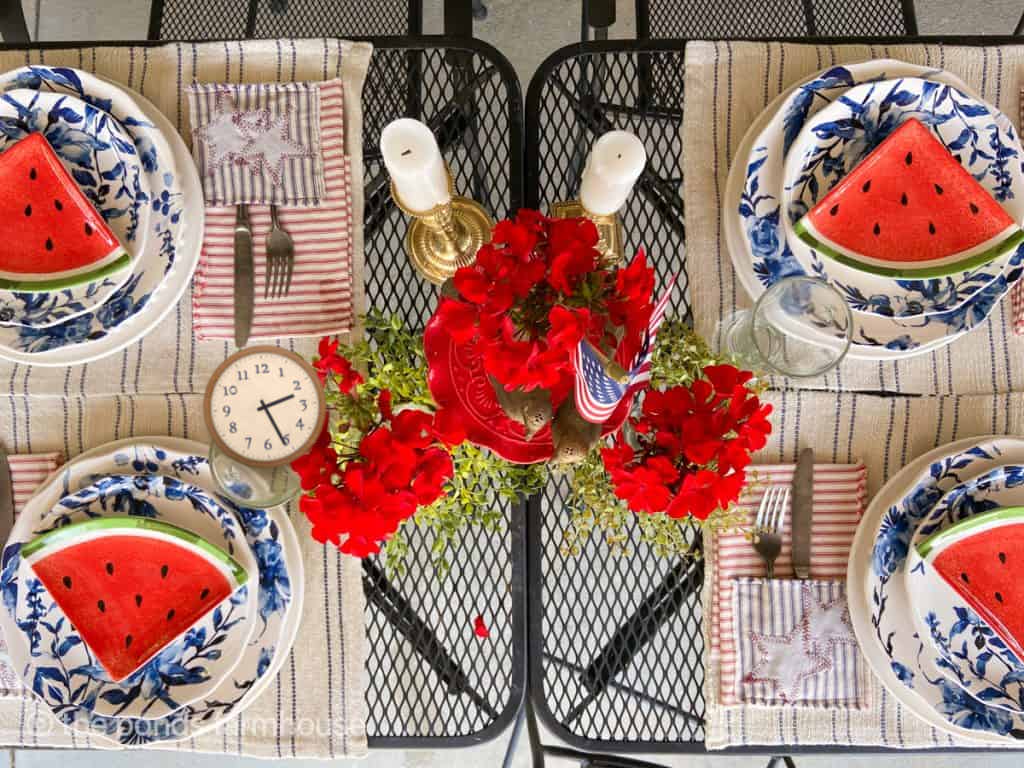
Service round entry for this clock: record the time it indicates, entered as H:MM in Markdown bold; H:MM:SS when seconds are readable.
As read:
**2:26**
